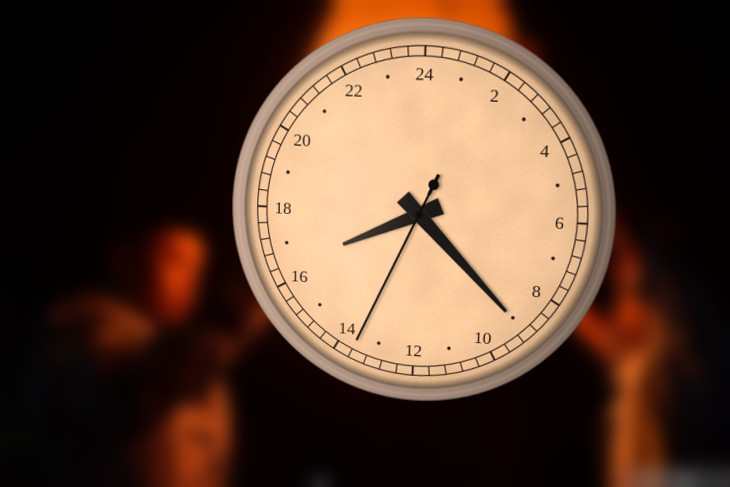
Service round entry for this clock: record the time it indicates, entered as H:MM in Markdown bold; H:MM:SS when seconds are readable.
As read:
**16:22:34**
